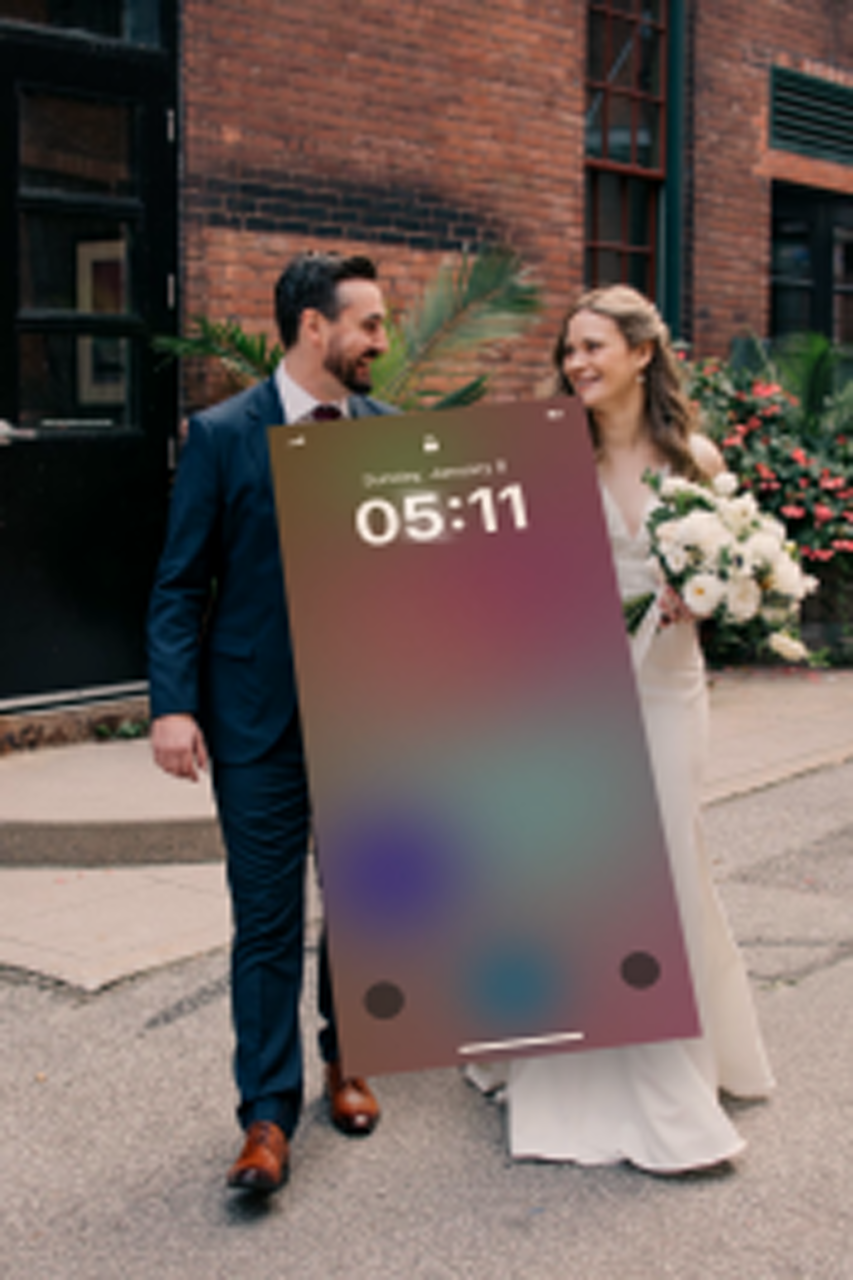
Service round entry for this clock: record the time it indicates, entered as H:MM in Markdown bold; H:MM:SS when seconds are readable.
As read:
**5:11**
